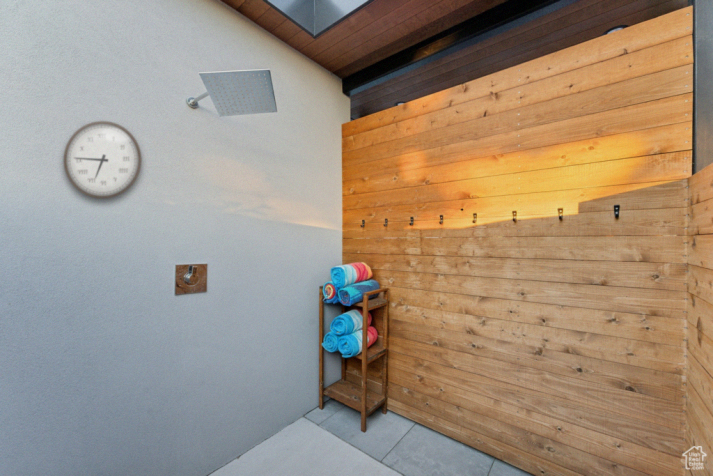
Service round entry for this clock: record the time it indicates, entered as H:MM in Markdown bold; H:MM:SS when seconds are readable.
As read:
**6:46**
